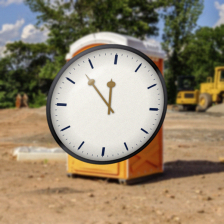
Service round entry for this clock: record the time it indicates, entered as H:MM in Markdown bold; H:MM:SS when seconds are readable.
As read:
**11:53**
